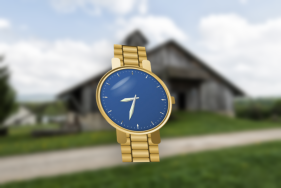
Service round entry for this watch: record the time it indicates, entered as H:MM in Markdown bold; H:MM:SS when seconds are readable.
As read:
**8:33**
